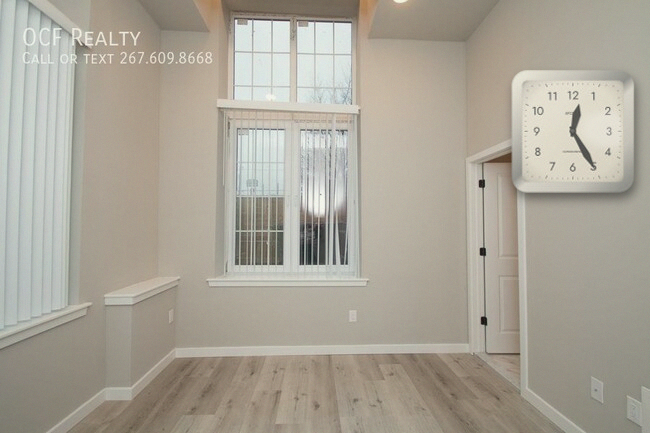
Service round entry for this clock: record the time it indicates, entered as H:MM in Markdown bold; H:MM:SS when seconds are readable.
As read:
**12:25**
